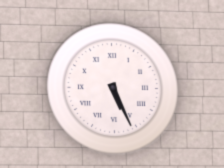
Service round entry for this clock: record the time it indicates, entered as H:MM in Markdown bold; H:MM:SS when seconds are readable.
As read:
**5:26**
